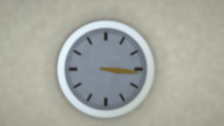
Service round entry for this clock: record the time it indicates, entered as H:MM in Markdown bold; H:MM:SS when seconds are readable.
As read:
**3:16**
